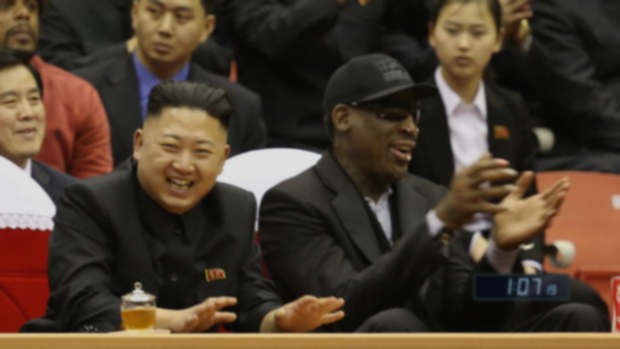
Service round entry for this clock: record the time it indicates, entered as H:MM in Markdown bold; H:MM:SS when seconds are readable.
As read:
**1:07**
